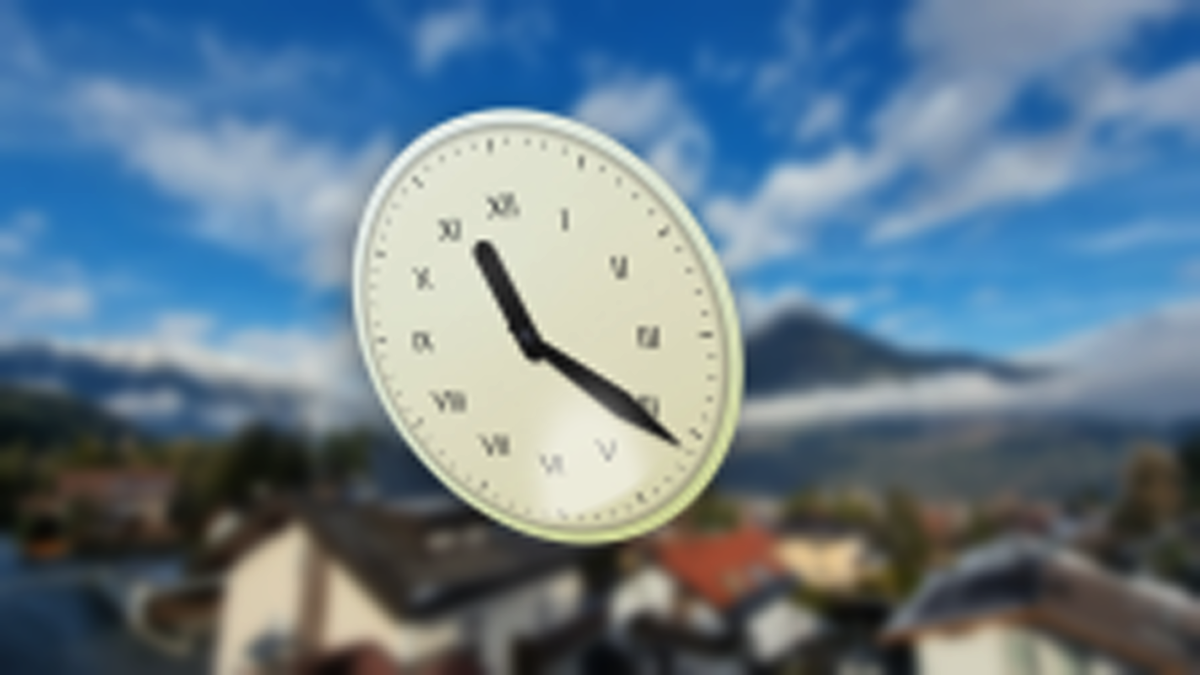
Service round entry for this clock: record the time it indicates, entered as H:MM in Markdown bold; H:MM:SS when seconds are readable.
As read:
**11:21**
